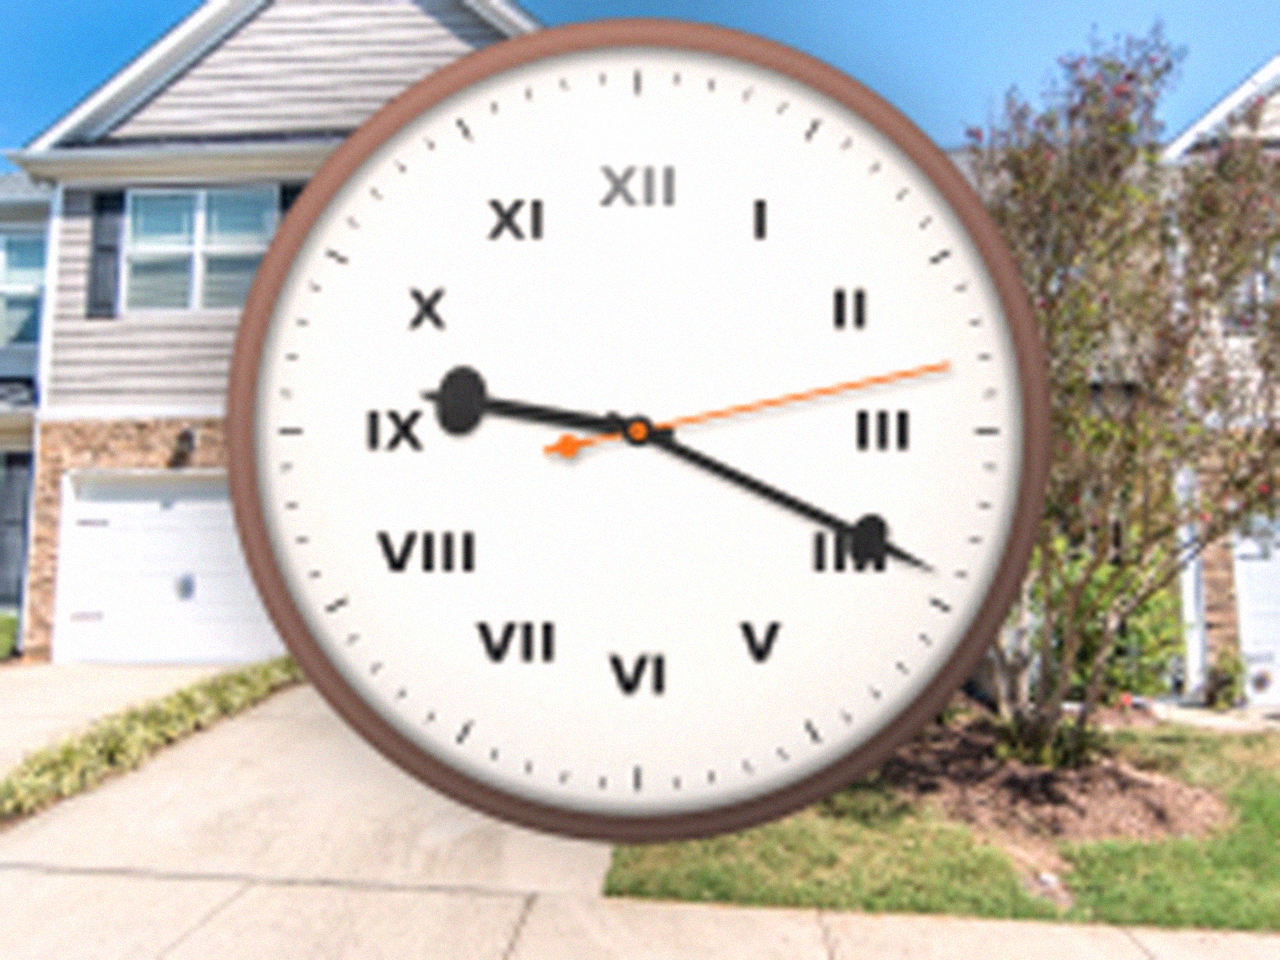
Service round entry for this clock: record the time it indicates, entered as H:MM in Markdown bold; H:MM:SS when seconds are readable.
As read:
**9:19:13**
